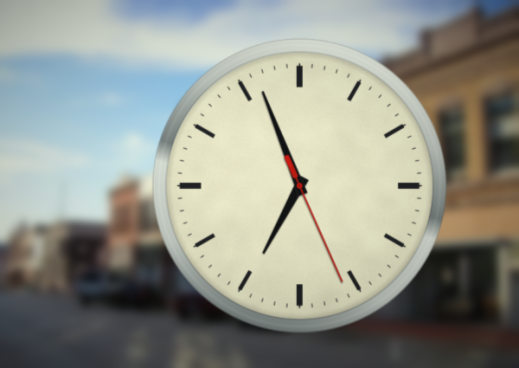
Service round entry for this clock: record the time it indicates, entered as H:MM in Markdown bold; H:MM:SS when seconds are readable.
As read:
**6:56:26**
